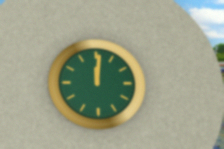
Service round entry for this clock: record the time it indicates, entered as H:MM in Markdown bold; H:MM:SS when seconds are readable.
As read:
**12:01**
